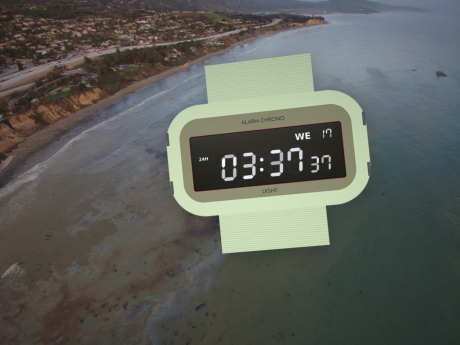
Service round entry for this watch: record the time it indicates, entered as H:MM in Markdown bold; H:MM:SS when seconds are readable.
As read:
**3:37:37**
